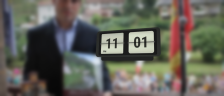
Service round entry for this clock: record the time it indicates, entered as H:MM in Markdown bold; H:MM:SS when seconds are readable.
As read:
**11:01**
